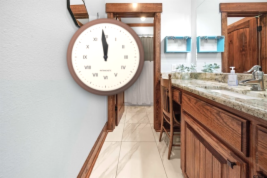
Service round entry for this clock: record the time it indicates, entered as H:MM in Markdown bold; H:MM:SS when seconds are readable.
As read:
**11:59**
